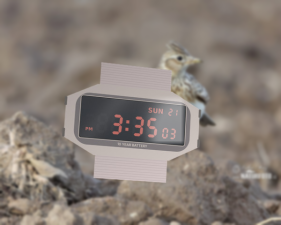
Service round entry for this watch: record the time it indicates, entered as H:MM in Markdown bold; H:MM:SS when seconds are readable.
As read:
**3:35:03**
